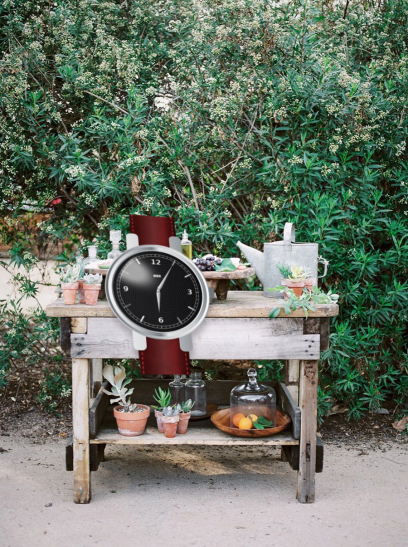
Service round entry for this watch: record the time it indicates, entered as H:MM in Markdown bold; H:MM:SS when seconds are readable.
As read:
**6:05**
